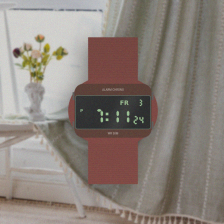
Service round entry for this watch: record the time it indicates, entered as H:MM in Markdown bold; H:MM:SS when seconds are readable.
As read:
**7:11:24**
